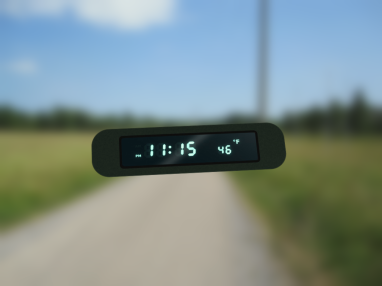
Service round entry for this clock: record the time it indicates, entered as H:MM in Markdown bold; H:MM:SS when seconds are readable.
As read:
**11:15**
